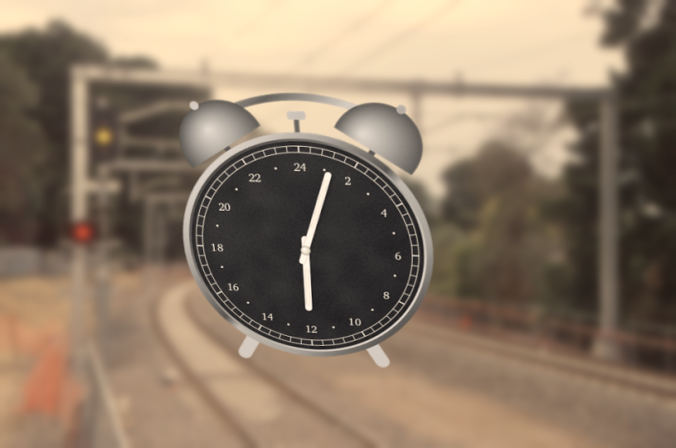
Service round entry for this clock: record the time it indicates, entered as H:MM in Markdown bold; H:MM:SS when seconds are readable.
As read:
**12:03**
